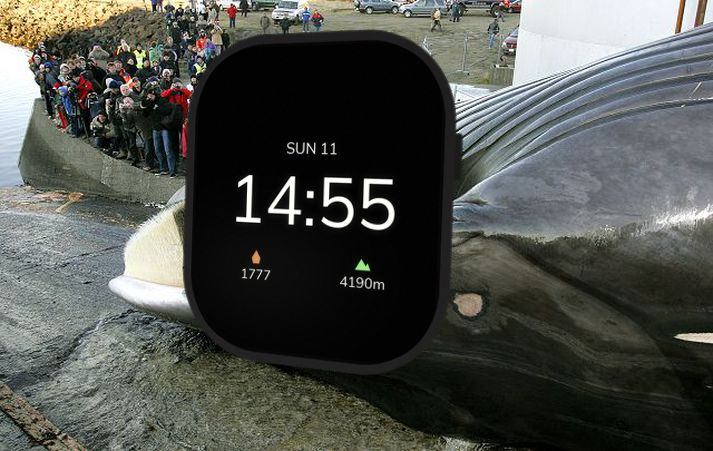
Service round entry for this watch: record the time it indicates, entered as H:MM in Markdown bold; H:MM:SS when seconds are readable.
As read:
**14:55**
